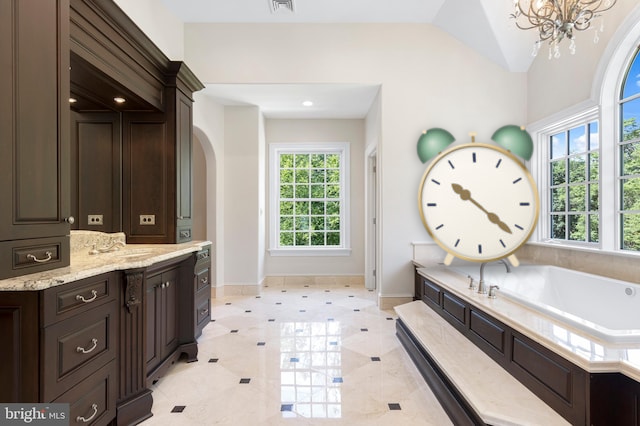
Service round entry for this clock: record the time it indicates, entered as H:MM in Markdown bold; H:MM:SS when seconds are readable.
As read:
**10:22**
